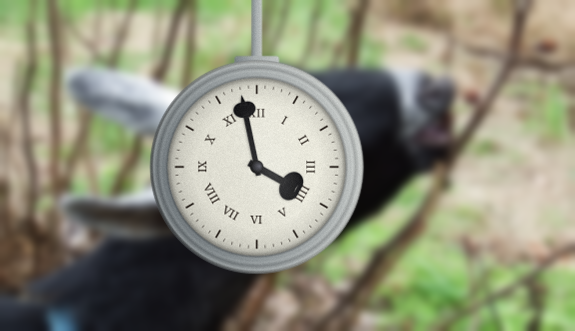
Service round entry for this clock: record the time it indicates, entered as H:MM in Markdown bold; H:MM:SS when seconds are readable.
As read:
**3:58**
